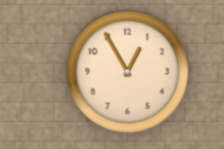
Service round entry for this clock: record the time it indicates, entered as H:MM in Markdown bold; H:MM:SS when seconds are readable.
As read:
**12:55**
